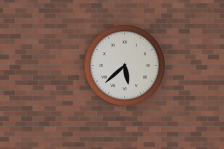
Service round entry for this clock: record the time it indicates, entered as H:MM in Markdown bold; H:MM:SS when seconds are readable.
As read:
**5:38**
